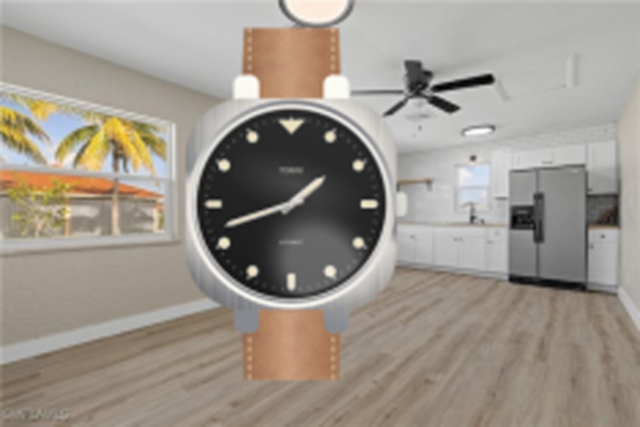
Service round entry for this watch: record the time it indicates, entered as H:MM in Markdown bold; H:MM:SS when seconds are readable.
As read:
**1:42**
